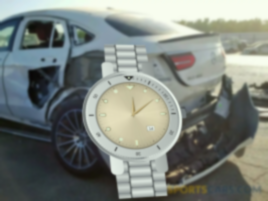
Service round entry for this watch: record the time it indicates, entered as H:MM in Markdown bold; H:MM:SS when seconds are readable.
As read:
**12:09**
